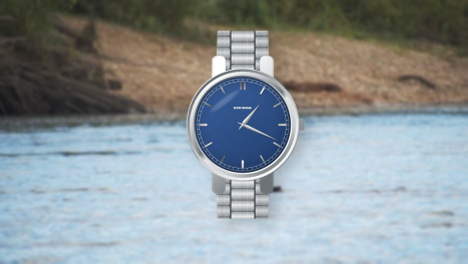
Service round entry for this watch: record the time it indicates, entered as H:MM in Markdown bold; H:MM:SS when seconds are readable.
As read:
**1:19**
